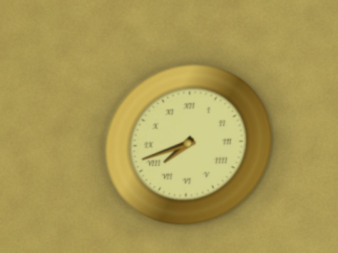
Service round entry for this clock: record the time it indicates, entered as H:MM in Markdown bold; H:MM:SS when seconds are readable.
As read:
**7:42**
